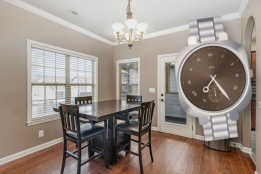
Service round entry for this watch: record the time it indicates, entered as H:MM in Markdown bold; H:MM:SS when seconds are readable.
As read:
**7:25**
